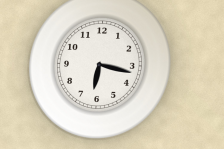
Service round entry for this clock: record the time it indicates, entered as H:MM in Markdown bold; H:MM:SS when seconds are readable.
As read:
**6:17**
